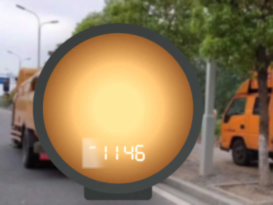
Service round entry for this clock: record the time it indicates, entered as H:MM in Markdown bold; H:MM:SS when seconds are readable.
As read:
**11:46**
